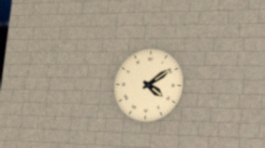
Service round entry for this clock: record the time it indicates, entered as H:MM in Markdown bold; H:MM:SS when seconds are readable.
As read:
**4:09**
